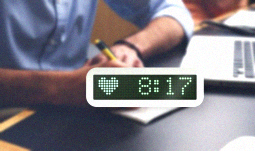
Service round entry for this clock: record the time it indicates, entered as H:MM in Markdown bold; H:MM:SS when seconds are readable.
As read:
**8:17**
